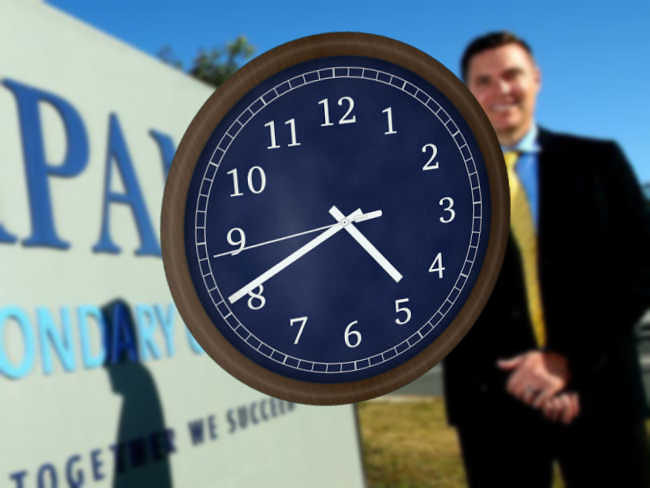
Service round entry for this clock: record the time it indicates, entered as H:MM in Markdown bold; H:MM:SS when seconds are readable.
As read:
**4:40:44**
